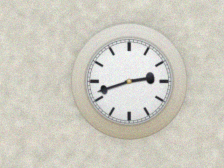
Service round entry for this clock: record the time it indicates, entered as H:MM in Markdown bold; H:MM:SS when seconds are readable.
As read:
**2:42**
